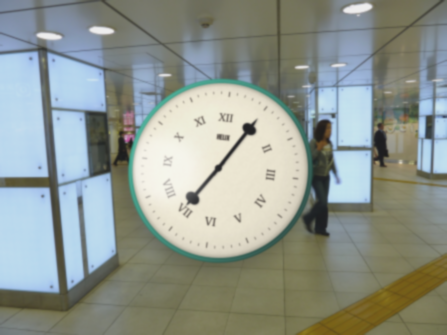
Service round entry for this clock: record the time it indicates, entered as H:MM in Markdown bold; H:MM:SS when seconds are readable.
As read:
**7:05**
